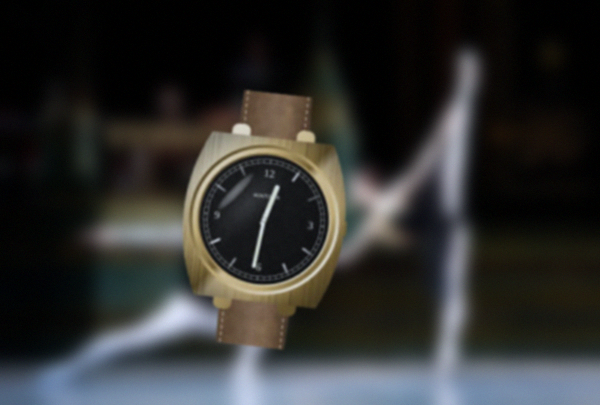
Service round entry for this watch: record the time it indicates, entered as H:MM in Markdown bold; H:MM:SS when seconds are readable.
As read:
**12:31**
